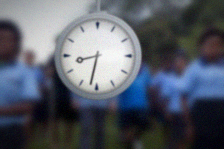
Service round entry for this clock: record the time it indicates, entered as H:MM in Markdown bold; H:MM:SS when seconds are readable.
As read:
**8:32**
